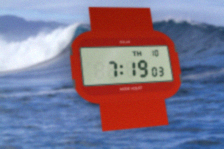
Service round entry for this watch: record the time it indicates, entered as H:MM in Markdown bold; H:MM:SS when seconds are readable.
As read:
**7:19**
